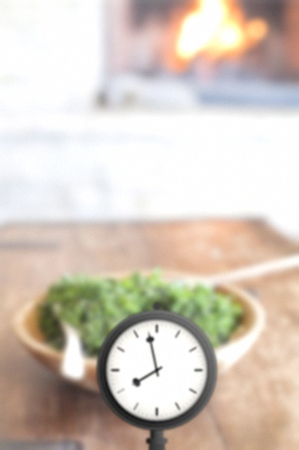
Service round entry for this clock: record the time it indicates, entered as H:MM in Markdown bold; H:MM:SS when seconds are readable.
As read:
**7:58**
